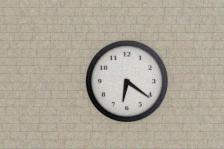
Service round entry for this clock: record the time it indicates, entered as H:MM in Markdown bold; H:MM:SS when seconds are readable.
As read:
**6:21**
